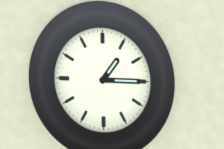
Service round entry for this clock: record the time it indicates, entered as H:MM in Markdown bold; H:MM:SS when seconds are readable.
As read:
**1:15**
